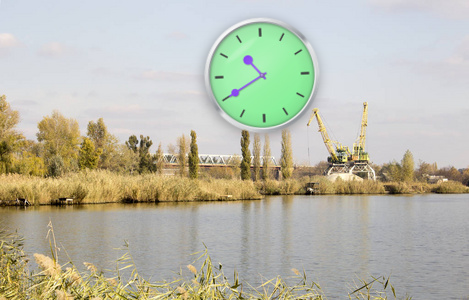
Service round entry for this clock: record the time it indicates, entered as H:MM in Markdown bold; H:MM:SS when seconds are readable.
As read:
**10:40**
